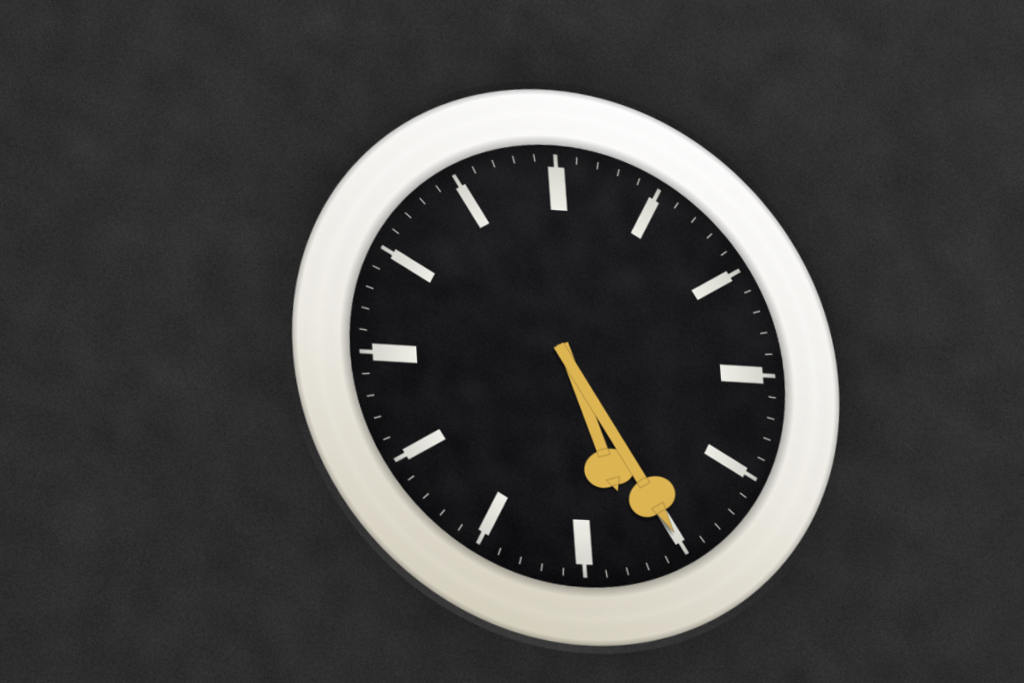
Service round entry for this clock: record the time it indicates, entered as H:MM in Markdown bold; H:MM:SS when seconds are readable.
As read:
**5:25**
